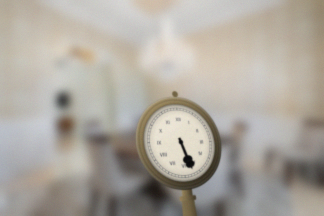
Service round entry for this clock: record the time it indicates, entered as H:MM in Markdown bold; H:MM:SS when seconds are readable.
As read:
**5:27**
